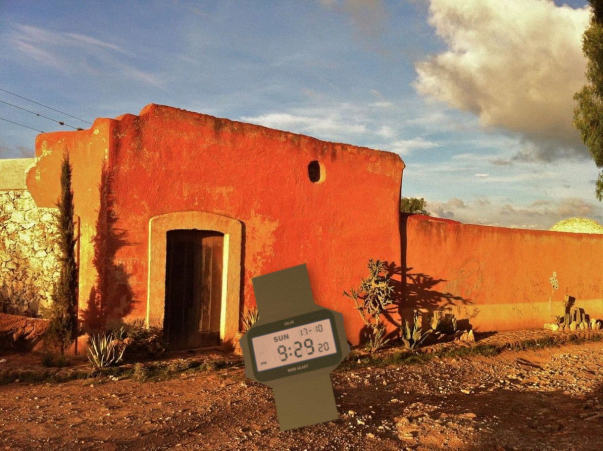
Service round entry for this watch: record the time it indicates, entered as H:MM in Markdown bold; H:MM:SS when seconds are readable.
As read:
**9:29:20**
